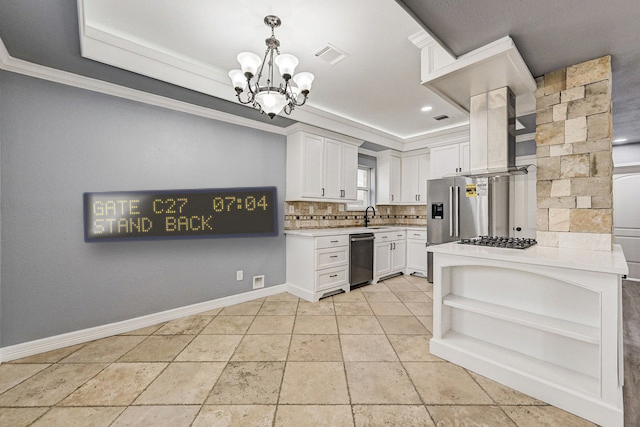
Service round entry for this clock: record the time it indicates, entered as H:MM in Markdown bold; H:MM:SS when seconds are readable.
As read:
**7:04**
